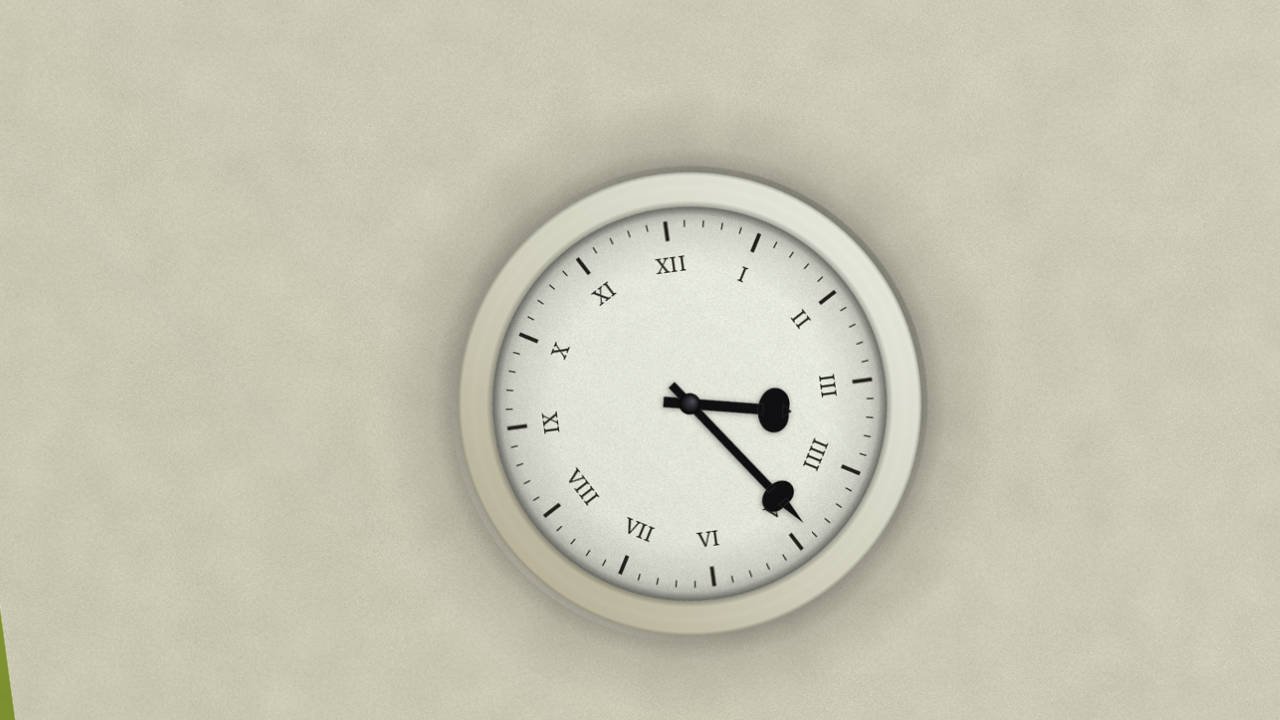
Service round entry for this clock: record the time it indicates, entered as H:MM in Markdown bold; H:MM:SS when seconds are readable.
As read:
**3:24**
